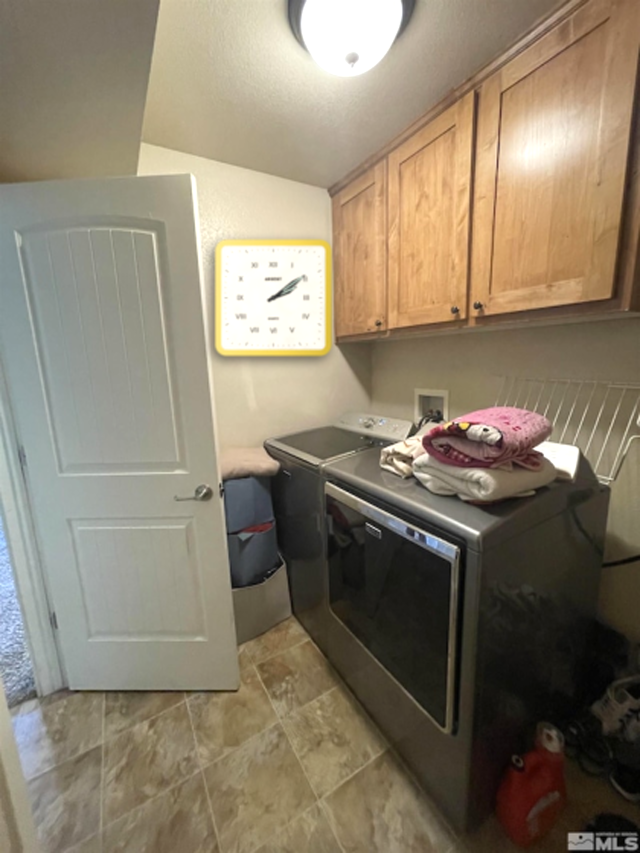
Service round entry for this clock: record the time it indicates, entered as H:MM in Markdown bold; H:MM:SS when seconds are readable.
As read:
**2:09**
